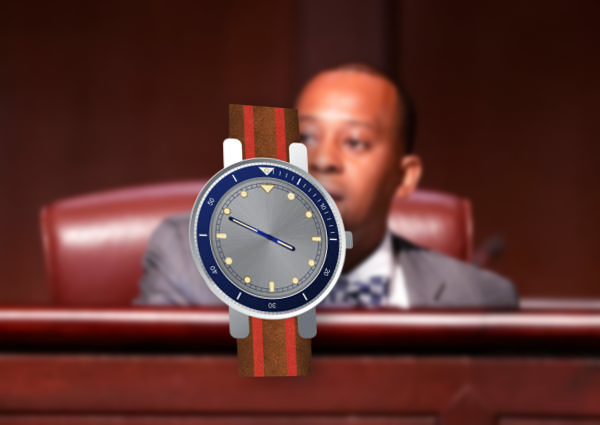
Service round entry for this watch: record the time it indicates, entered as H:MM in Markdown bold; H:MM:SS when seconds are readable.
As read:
**3:49**
